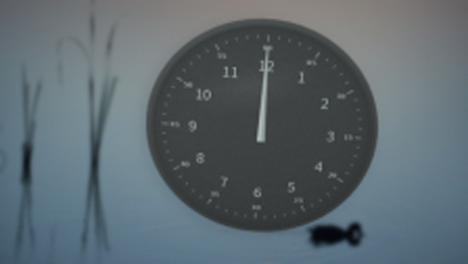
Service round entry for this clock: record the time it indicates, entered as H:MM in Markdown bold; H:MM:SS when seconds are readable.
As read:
**12:00**
